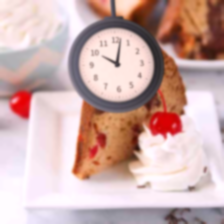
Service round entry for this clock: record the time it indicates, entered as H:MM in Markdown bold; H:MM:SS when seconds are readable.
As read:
**10:02**
